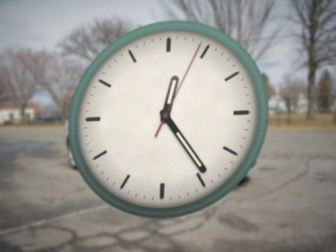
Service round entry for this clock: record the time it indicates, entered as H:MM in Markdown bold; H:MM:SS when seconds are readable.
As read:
**12:24:04**
